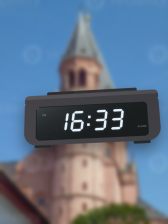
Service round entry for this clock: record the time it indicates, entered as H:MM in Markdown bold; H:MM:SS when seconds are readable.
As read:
**16:33**
